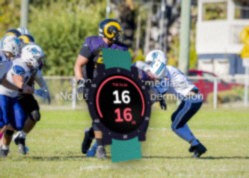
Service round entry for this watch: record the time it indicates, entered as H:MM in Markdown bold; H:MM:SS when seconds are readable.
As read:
**16:16**
